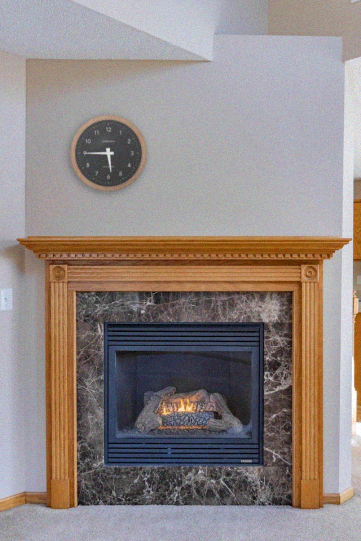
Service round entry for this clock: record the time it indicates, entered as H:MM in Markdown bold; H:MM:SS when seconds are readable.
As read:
**5:45**
